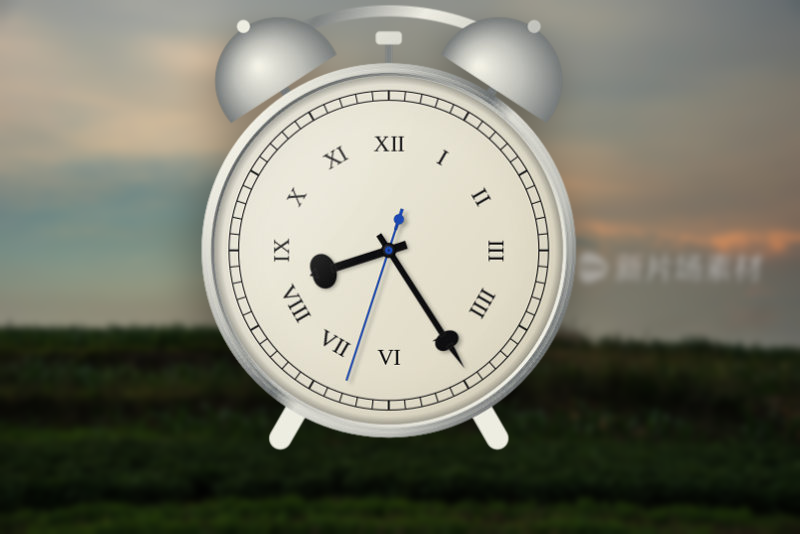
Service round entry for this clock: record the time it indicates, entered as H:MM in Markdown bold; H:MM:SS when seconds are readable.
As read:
**8:24:33**
